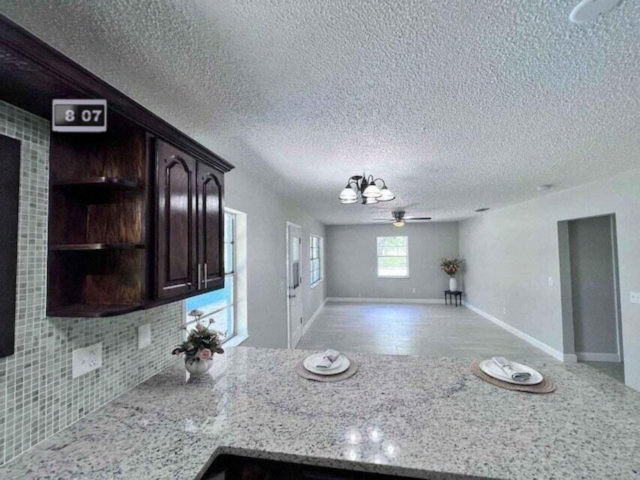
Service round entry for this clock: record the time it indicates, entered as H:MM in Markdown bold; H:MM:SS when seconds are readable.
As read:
**8:07**
